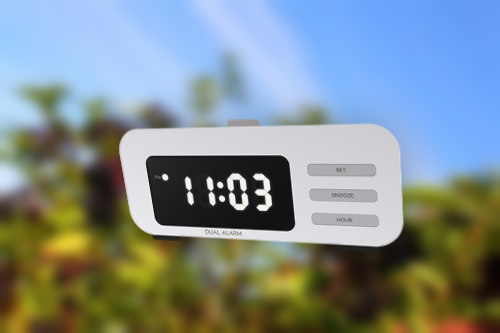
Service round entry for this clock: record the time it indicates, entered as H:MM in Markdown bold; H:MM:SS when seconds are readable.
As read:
**11:03**
